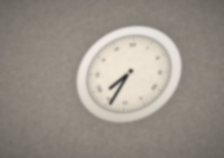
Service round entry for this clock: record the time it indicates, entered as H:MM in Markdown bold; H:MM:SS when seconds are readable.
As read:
**7:34**
